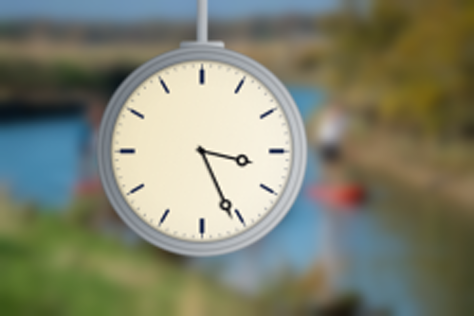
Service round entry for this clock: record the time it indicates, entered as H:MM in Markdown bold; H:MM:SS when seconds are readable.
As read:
**3:26**
